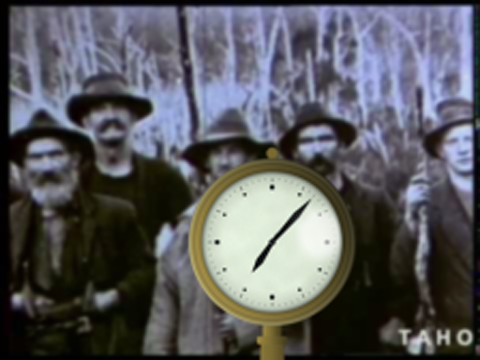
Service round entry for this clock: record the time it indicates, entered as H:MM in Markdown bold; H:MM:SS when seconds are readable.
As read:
**7:07**
